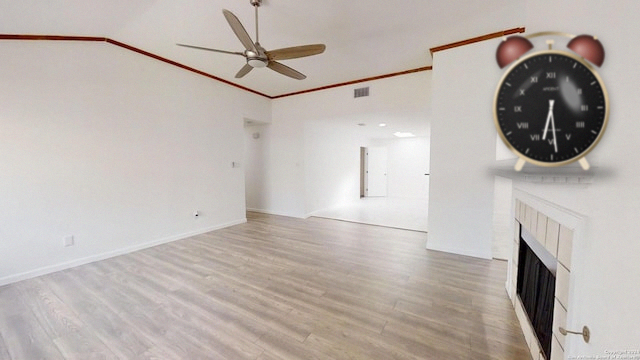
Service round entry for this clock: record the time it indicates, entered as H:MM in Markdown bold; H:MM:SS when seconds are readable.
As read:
**6:29**
